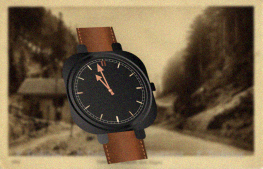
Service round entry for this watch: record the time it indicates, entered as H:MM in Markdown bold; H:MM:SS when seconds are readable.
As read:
**10:58**
